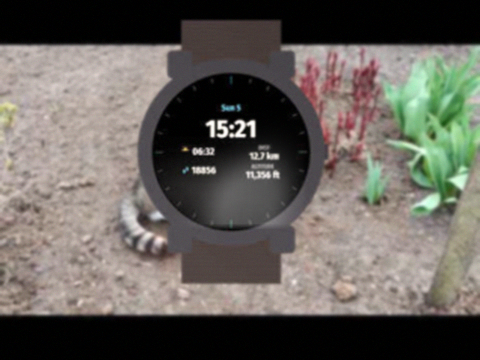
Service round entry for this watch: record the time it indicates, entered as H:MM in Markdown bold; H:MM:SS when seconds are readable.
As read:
**15:21**
